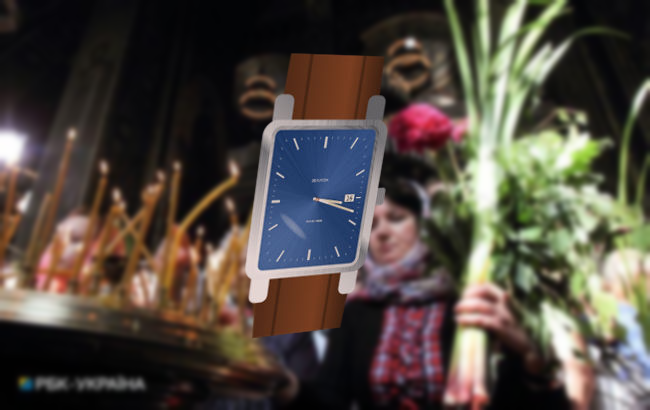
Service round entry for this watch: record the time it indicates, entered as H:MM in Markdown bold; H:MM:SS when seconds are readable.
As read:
**3:18**
